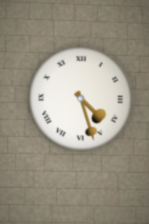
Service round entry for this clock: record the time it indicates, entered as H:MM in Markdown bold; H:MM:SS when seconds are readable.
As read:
**4:27**
